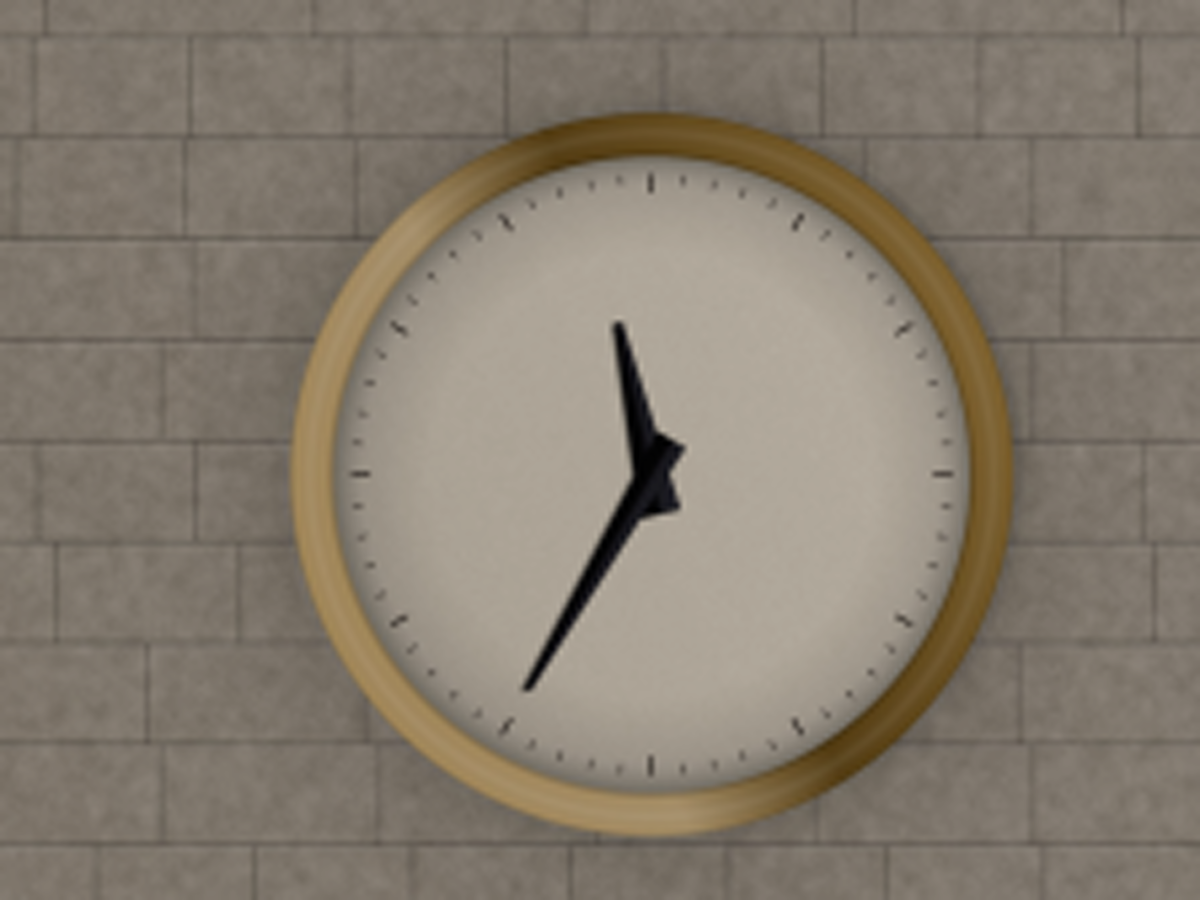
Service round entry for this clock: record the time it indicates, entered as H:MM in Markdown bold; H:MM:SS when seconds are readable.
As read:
**11:35**
